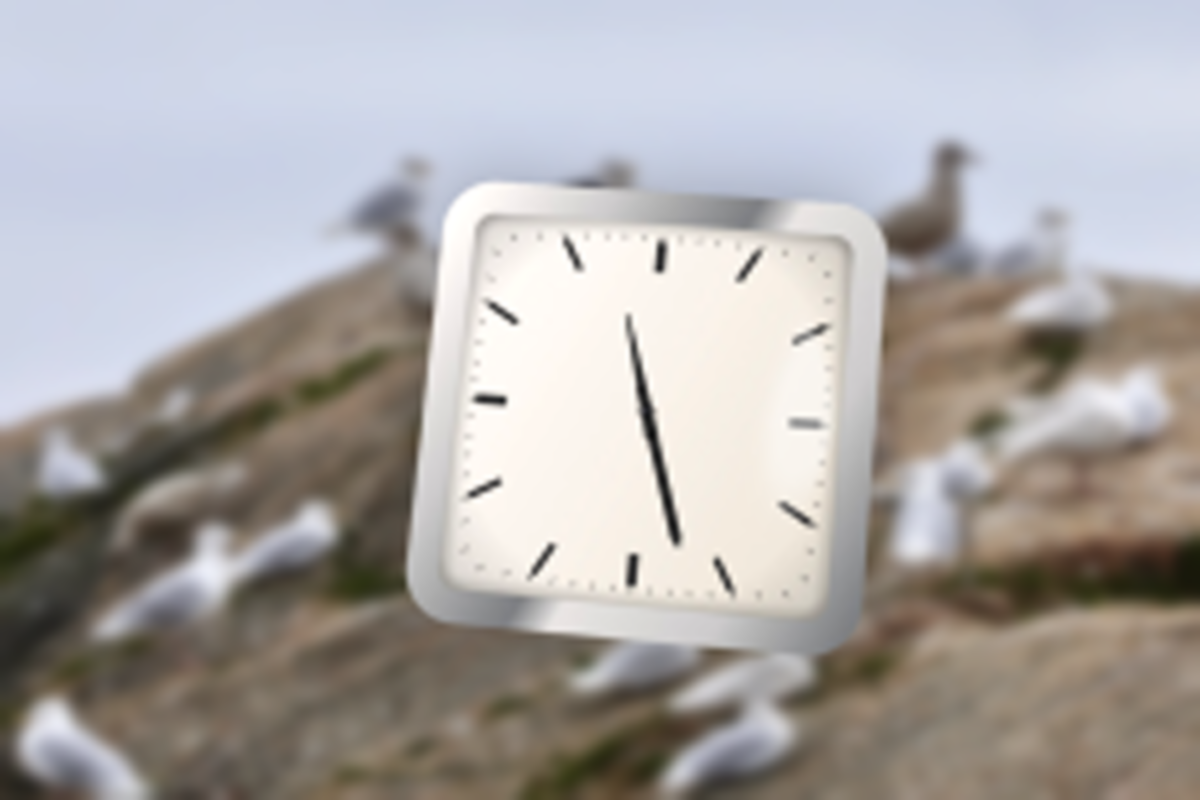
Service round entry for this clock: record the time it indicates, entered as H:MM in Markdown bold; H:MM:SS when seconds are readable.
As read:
**11:27**
